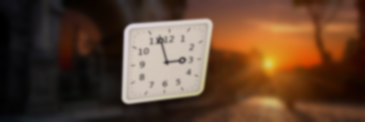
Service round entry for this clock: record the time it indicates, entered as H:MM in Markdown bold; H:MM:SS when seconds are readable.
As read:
**2:57**
